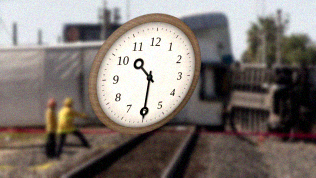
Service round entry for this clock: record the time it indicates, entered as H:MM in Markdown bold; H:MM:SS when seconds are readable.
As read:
**10:30**
